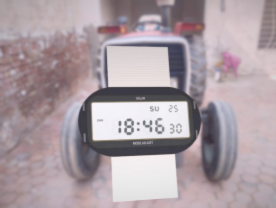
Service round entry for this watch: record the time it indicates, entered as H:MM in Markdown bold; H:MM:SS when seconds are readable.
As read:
**18:46:30**
